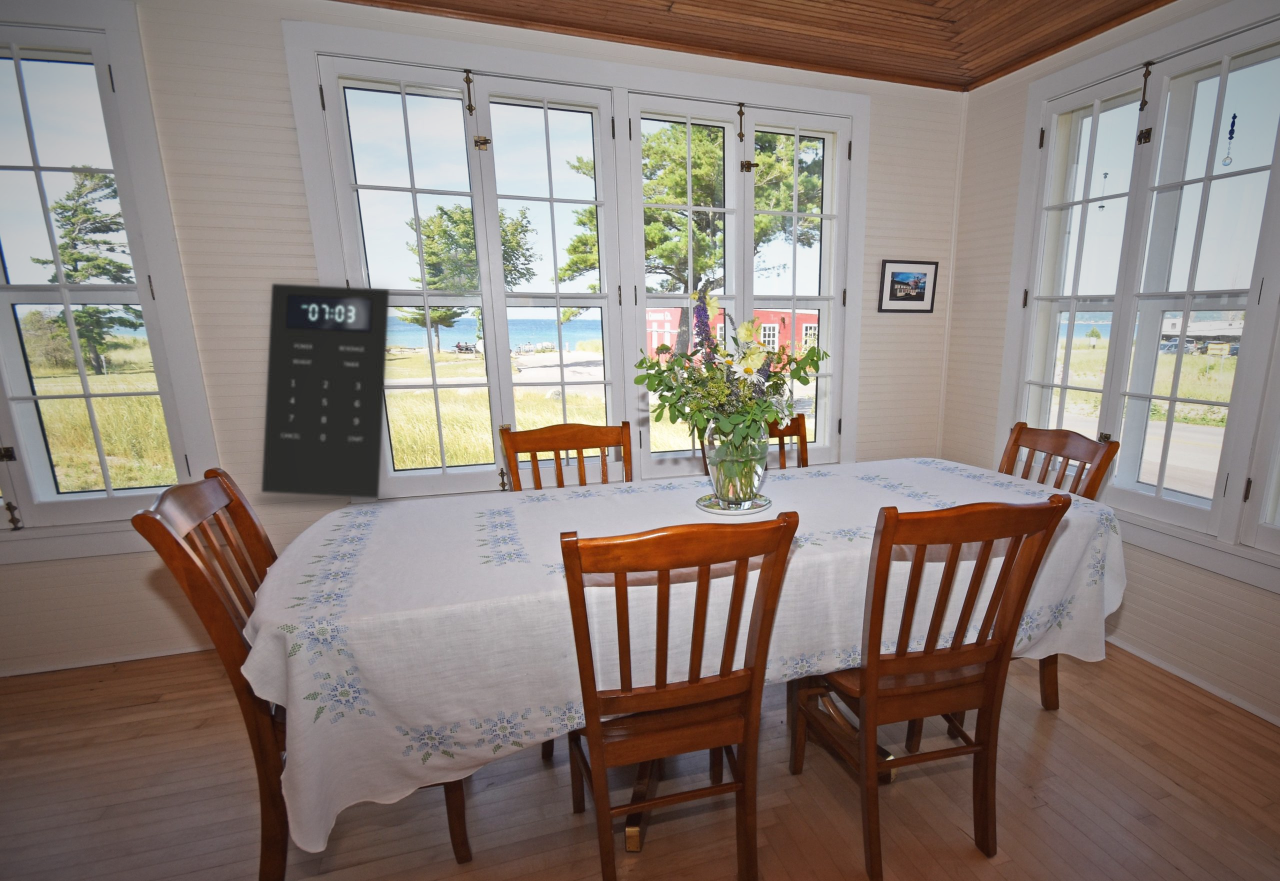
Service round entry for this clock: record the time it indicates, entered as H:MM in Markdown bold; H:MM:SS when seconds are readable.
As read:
**7:03**
